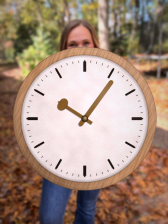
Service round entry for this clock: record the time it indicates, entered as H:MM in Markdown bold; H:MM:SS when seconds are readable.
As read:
**10:06**
